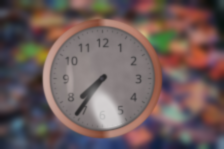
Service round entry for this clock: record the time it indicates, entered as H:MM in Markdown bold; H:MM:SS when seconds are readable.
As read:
**7:36**
